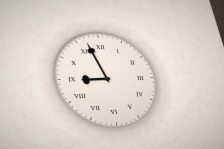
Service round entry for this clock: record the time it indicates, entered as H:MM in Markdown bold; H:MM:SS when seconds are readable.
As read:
**8:57**
